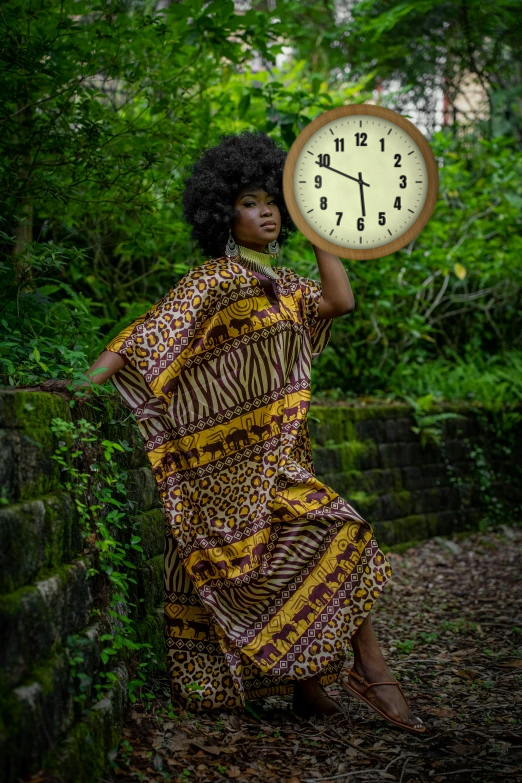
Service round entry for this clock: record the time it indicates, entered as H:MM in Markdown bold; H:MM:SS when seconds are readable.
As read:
**5:49**
